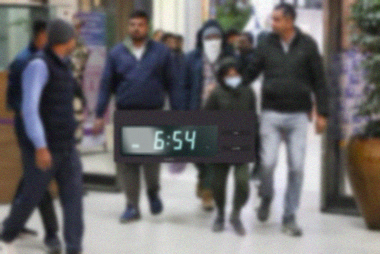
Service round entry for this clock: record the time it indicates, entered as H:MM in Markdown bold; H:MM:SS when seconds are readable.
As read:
**6:54**
